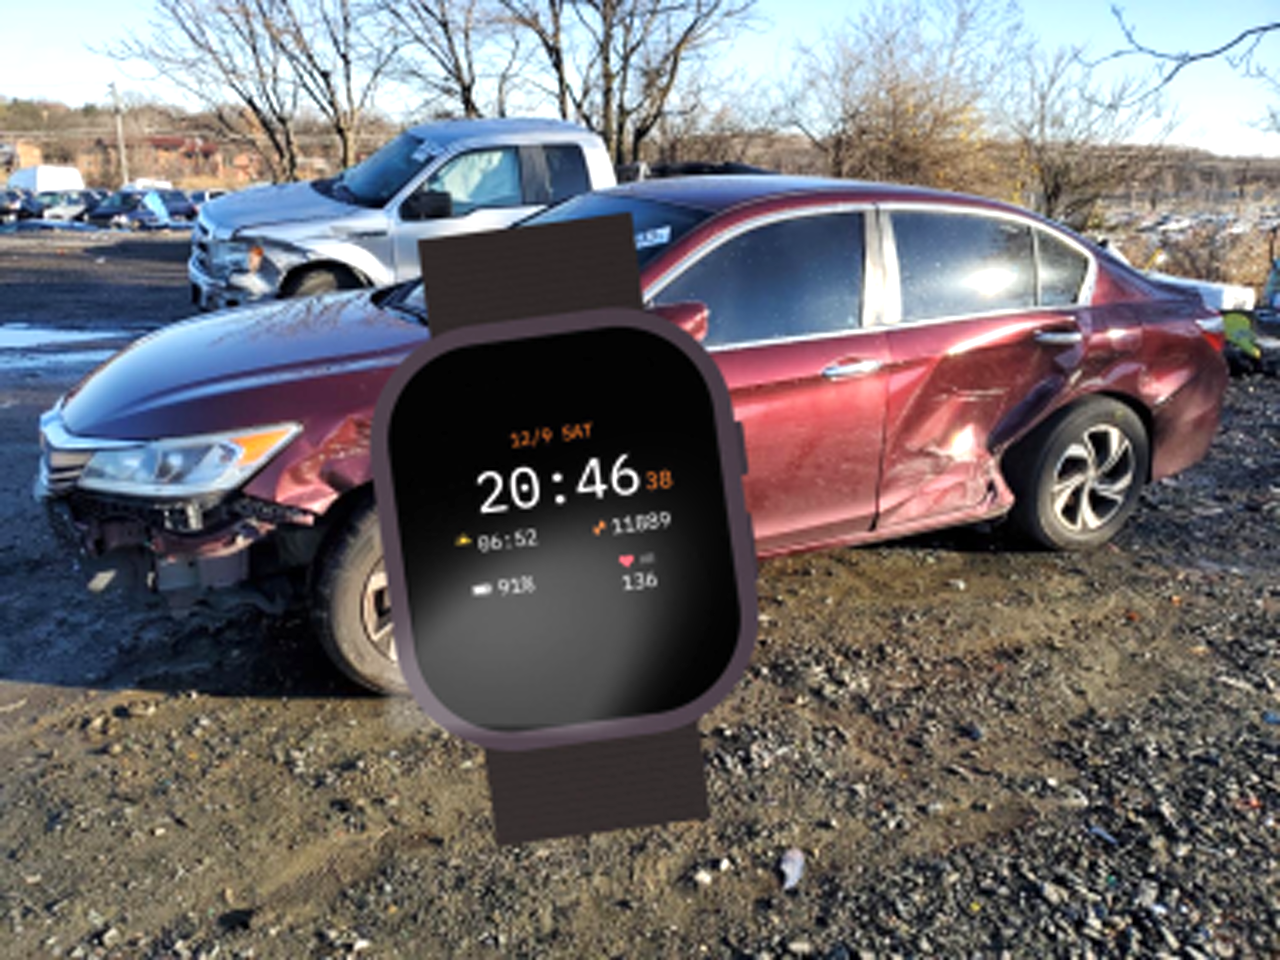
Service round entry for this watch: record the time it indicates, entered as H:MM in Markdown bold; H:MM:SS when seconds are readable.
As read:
**20:46**
